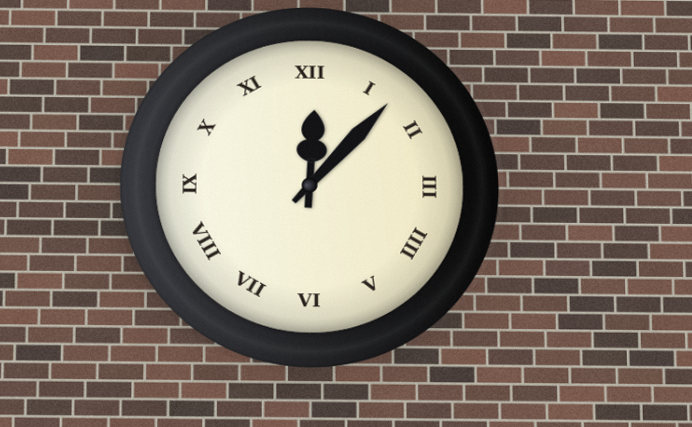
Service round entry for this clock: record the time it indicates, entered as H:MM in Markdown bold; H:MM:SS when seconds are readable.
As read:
**12:07**
